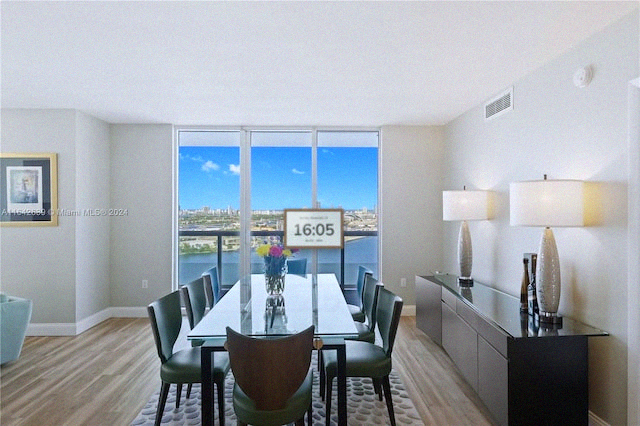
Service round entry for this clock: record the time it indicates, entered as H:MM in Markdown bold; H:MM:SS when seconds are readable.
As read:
**16:05**
